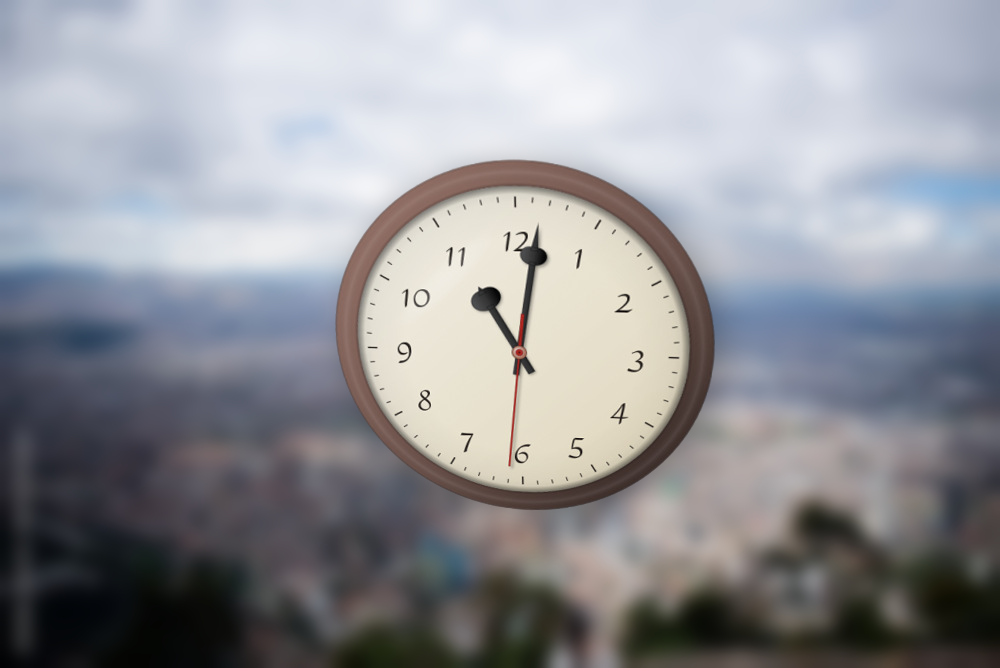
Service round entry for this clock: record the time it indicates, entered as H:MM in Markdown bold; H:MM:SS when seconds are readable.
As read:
**11:01:31**
